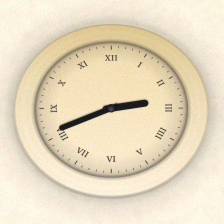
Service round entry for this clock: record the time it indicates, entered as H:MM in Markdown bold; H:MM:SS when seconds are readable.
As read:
**2:41**
